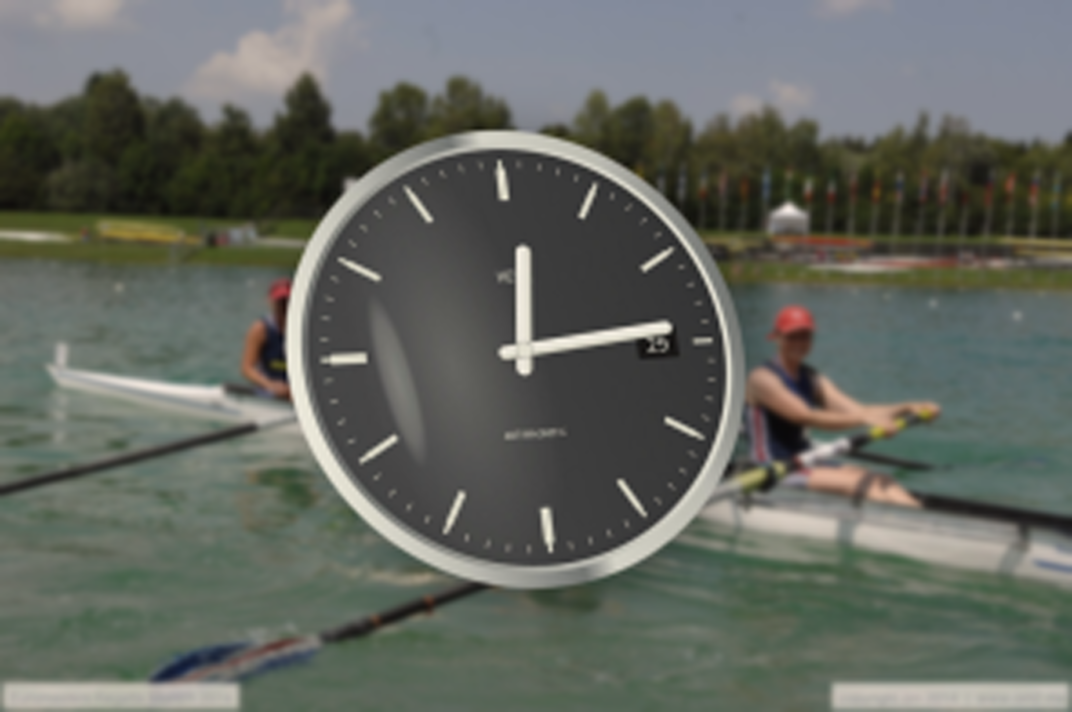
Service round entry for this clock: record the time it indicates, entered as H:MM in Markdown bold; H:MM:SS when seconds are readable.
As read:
**12:14**
